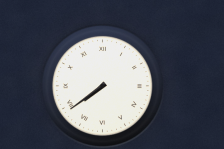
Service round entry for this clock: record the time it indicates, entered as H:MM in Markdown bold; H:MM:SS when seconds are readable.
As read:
**7:39**
